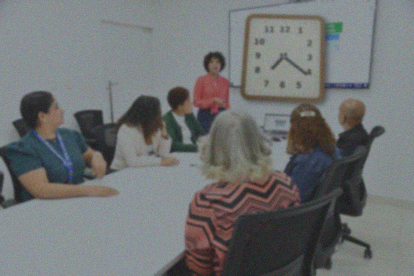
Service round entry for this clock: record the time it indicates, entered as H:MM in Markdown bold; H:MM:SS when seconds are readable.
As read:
**7:21**
